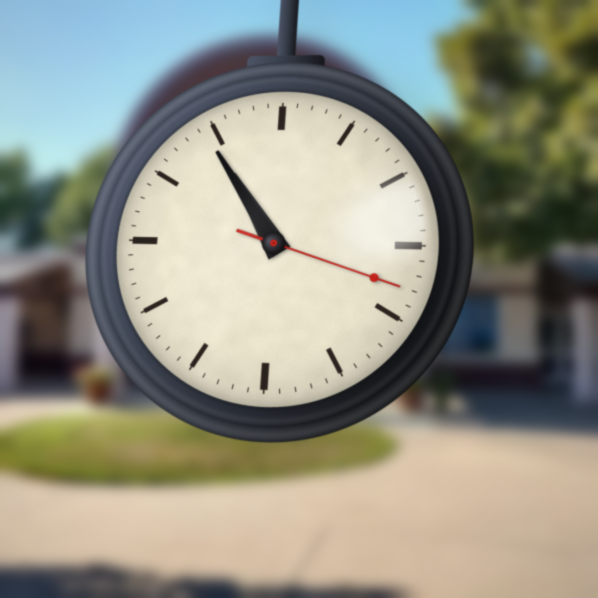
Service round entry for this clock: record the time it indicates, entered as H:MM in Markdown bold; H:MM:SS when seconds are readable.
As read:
**10:54:18**
